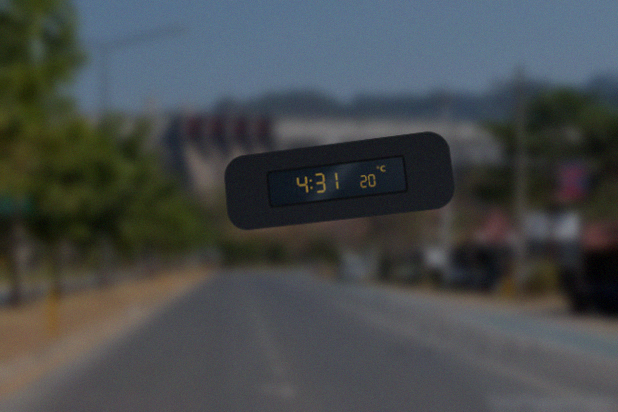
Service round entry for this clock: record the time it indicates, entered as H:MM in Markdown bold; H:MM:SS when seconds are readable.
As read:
**4:31**
